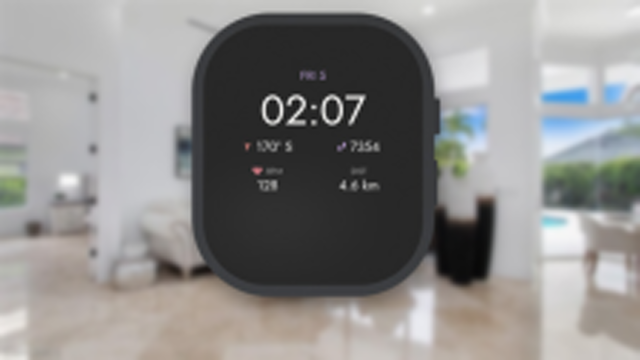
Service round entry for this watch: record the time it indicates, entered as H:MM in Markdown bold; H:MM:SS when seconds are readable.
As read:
**2:07**
